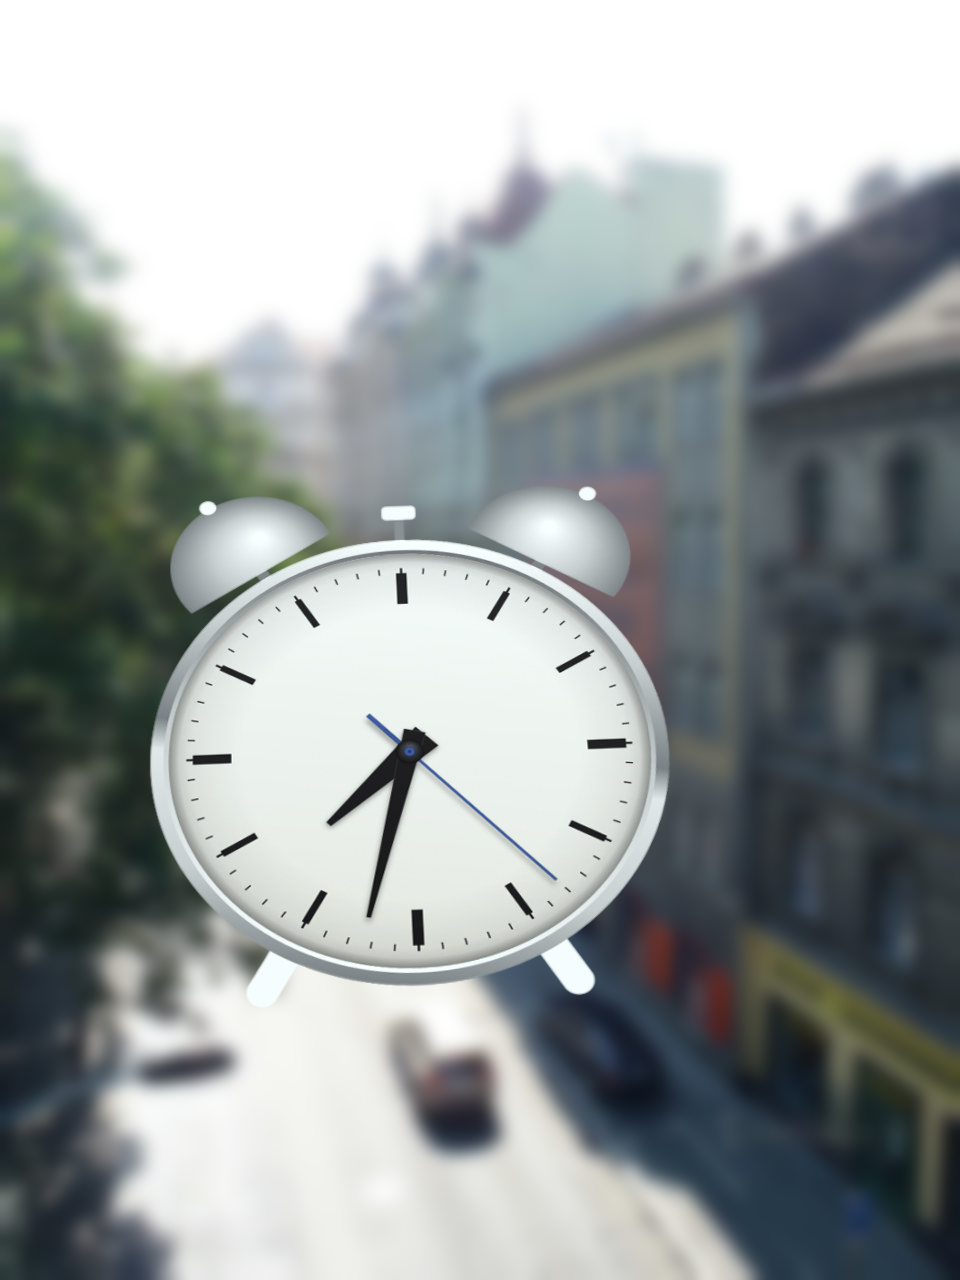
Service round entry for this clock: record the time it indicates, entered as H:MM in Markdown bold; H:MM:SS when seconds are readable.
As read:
**7:32:23**
